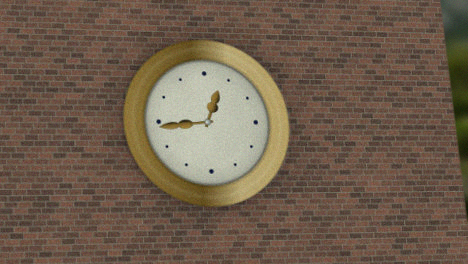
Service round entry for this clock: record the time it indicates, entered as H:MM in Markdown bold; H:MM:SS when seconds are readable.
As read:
**12:44**
